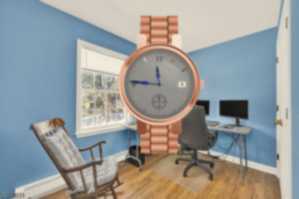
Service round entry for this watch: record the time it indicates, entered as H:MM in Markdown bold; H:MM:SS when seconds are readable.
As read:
**11:46**
